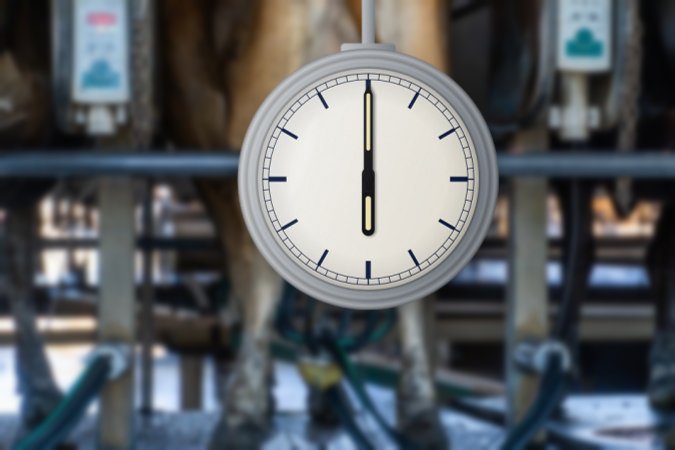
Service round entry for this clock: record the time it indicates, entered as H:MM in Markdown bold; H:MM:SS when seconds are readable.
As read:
**6:00**
